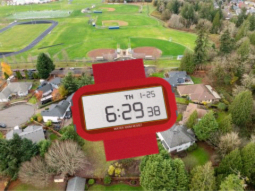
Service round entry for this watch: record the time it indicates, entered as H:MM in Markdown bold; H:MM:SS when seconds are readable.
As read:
**6:29:38**
